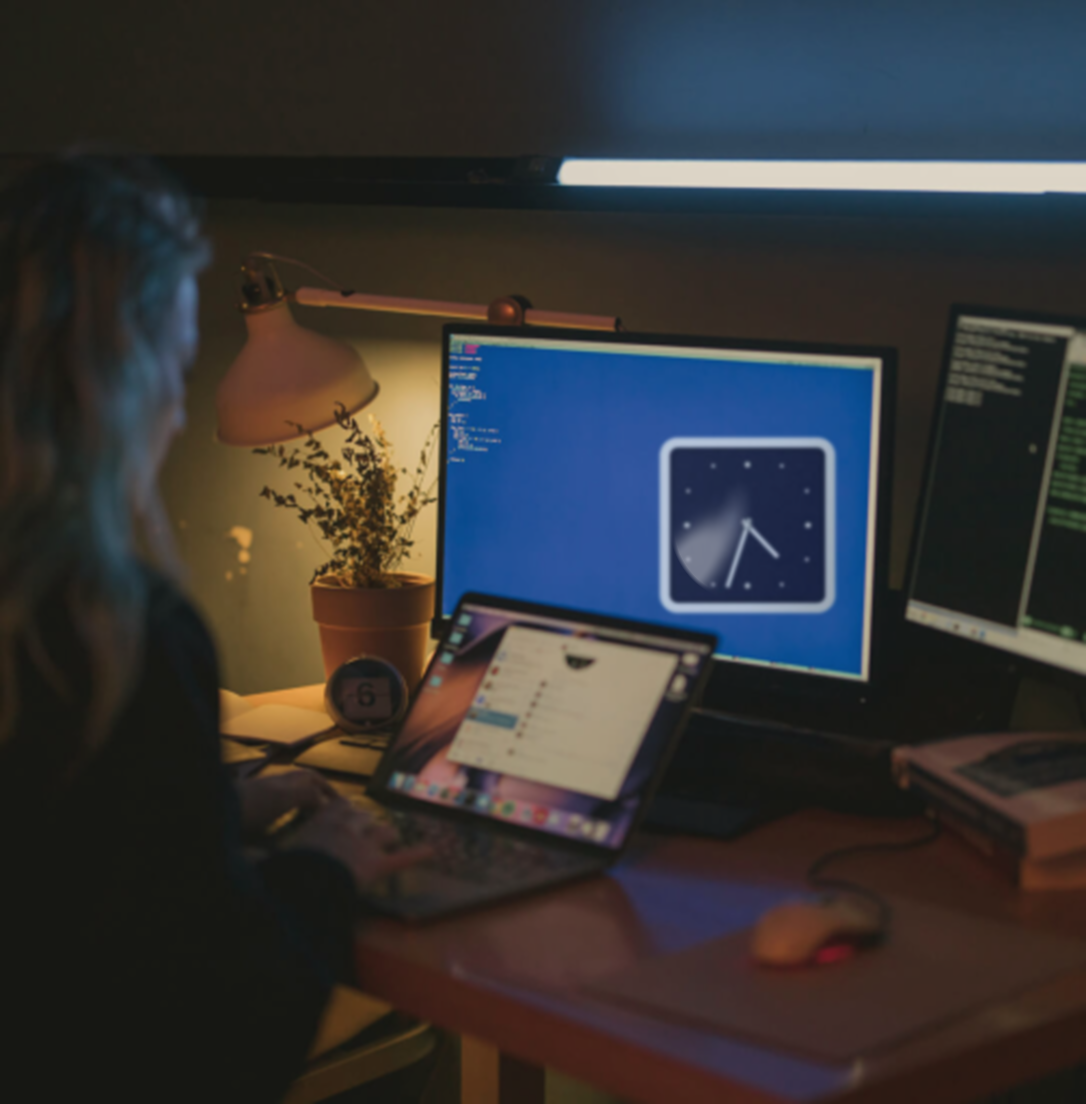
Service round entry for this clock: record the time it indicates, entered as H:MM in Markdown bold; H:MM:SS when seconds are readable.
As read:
**4:33**
